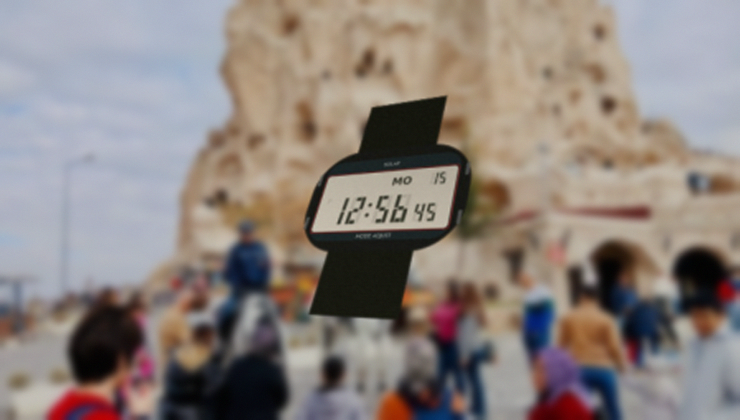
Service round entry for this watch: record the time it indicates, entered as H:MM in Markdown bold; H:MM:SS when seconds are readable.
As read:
**12:56:45**
